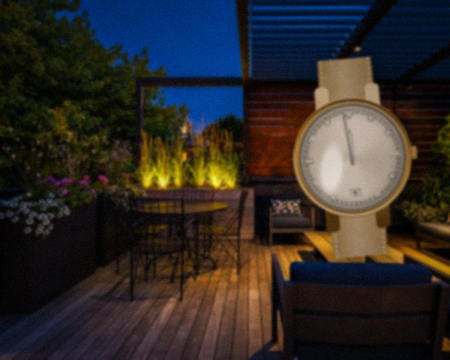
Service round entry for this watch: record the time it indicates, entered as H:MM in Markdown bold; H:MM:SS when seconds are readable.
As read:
**11:59**
